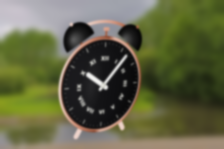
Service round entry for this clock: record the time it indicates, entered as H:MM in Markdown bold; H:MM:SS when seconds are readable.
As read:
**10:07**
